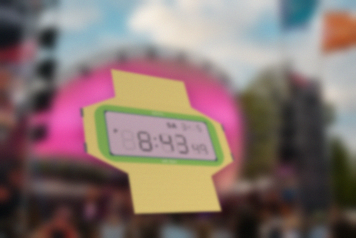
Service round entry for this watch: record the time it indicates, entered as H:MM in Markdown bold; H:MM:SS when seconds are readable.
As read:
**8:43**
